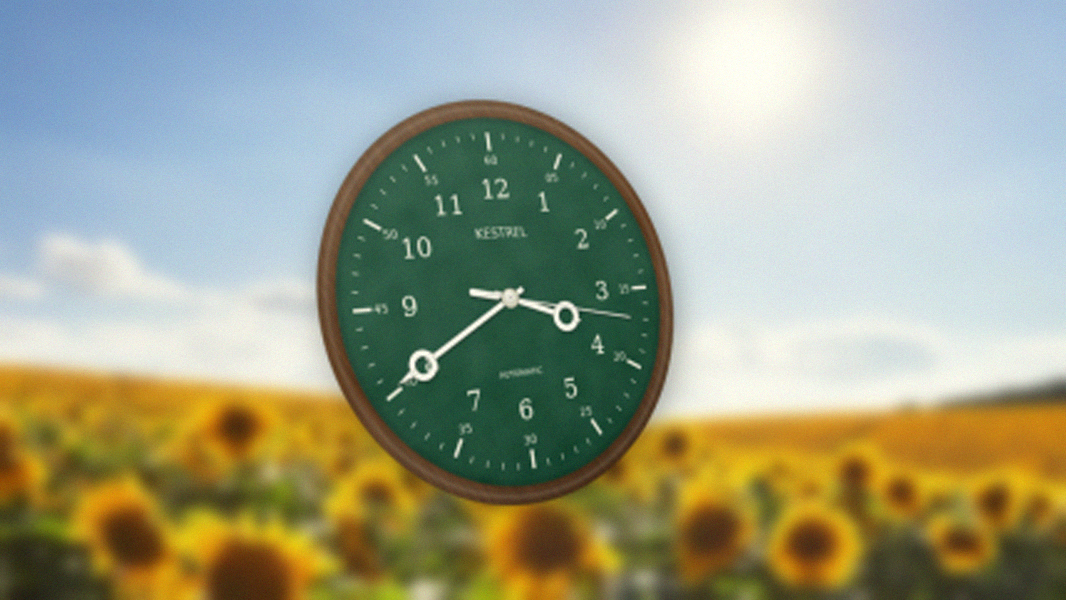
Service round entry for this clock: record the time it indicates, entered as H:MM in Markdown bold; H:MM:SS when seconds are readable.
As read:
**3:40:17**
